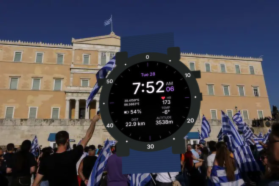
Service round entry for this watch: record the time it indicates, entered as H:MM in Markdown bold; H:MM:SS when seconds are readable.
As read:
**7:52**
